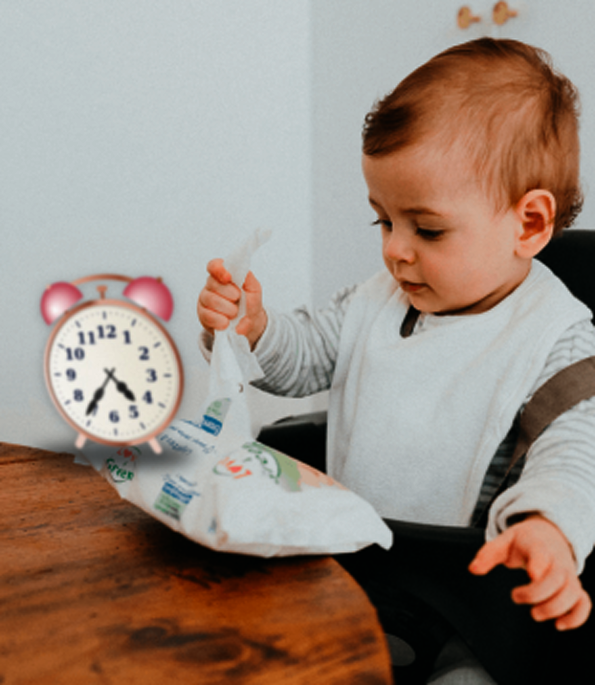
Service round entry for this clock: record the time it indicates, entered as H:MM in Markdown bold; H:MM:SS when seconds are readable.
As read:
**4:36**
